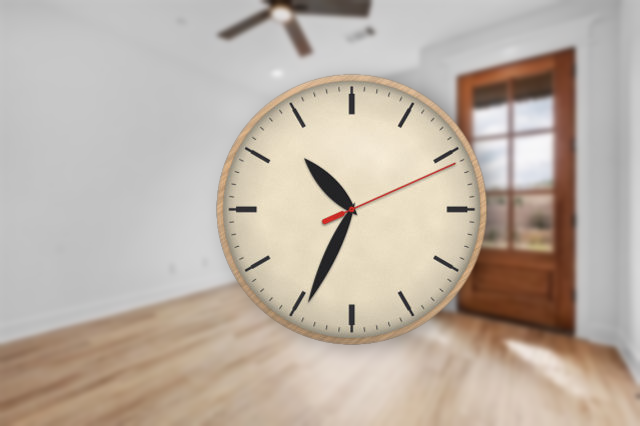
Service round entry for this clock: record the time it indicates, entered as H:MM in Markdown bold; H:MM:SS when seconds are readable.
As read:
**10:34:11**
